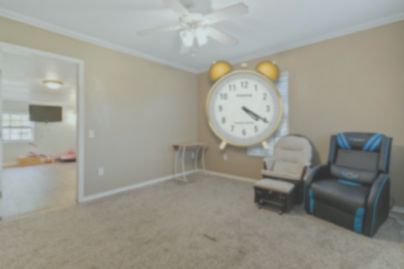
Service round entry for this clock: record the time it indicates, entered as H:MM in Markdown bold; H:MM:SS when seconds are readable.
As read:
**4:20**
